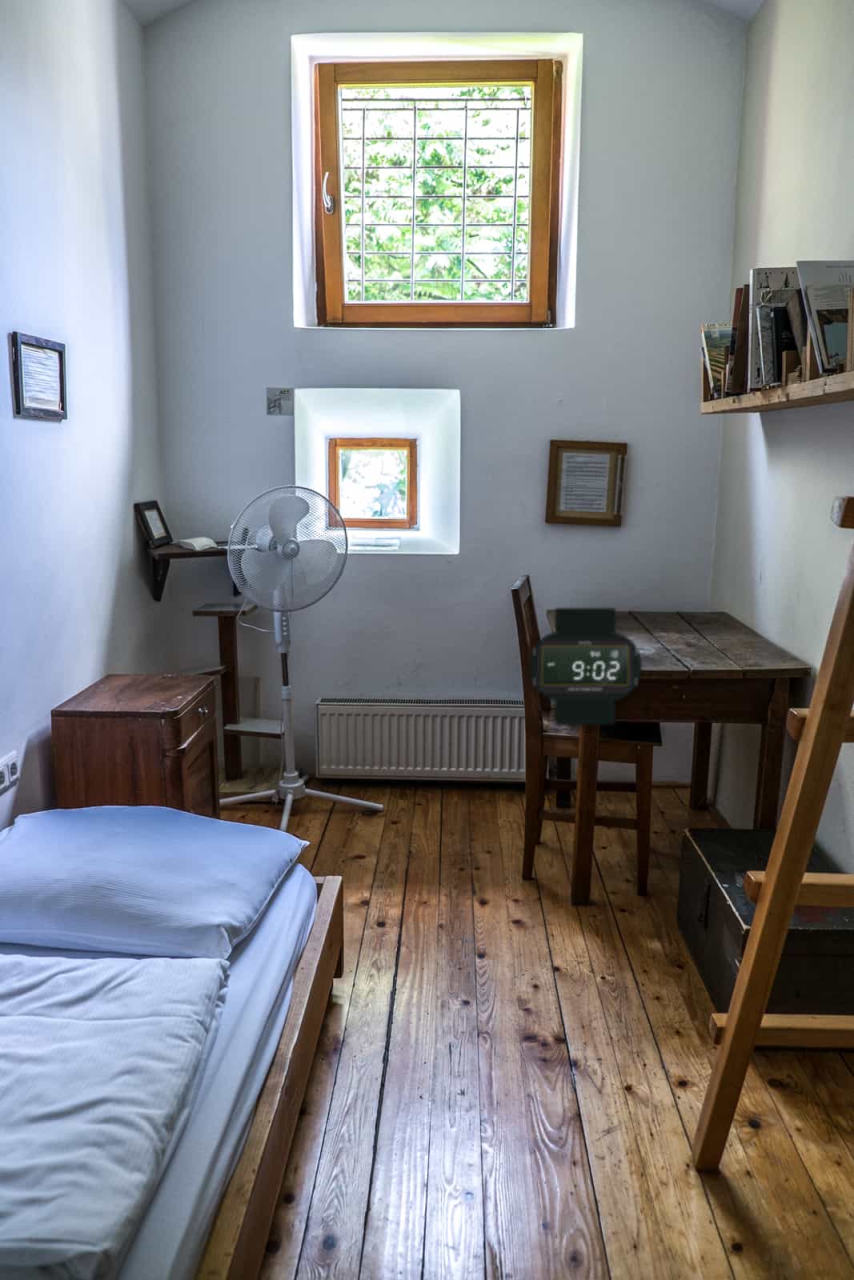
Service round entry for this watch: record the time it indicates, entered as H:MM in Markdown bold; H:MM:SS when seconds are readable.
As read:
**9:02**
